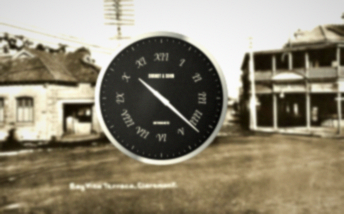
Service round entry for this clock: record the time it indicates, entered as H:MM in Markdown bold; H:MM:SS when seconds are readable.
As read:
**10:22**
